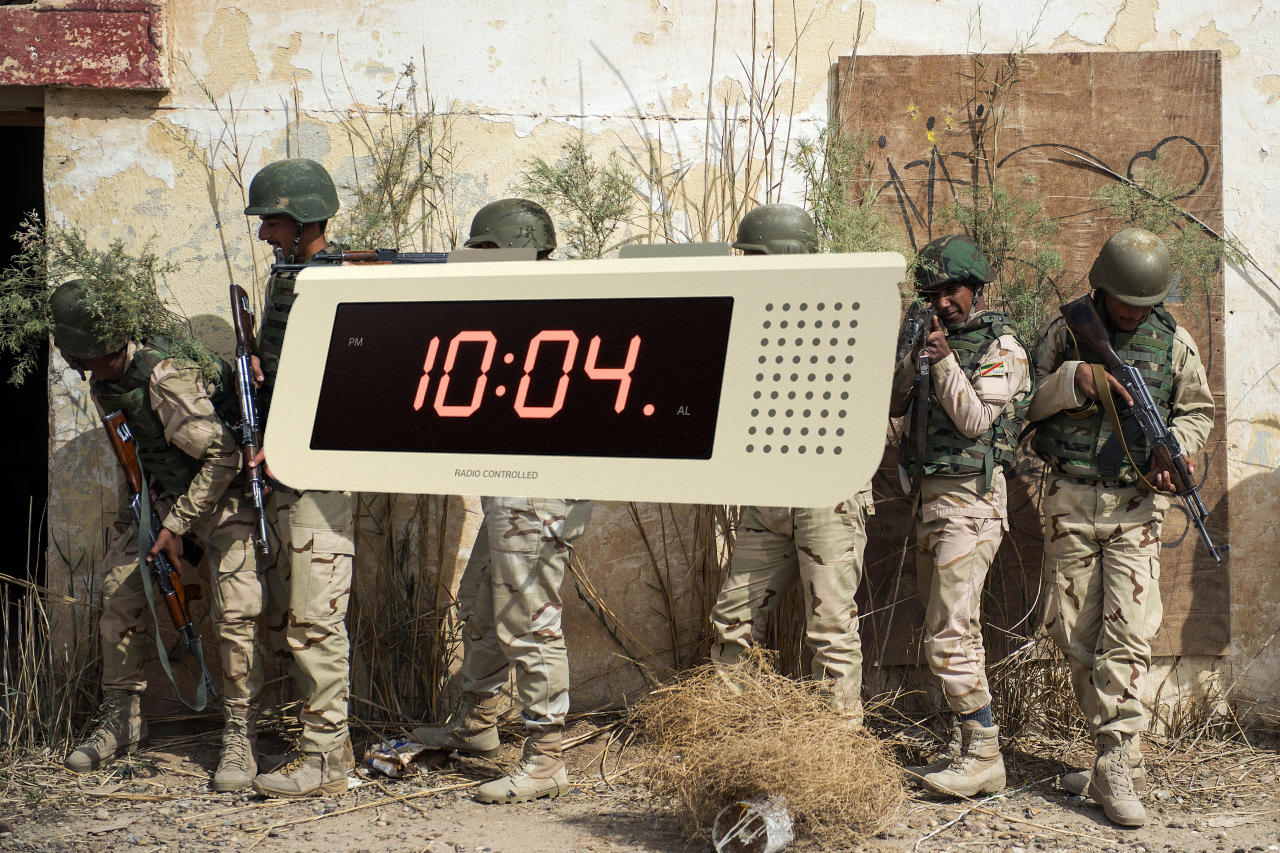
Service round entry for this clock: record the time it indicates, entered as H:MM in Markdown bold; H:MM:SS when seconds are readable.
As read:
**10:04**
